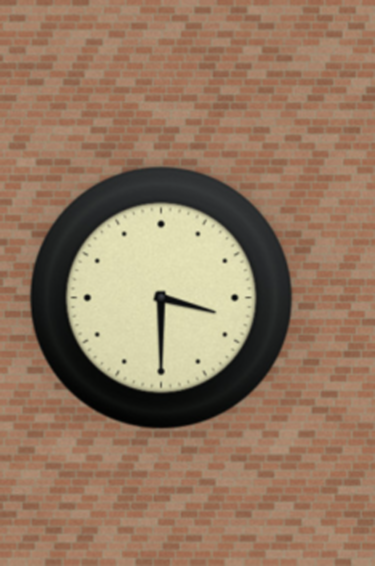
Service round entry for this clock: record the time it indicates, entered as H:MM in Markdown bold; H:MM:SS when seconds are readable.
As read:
**3:30**
